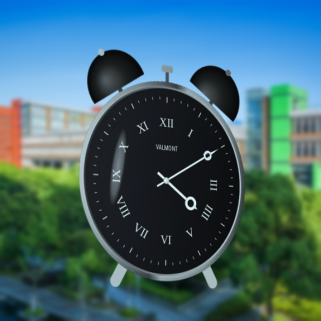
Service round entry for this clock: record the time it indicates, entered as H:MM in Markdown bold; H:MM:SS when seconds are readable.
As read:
**4:10**
